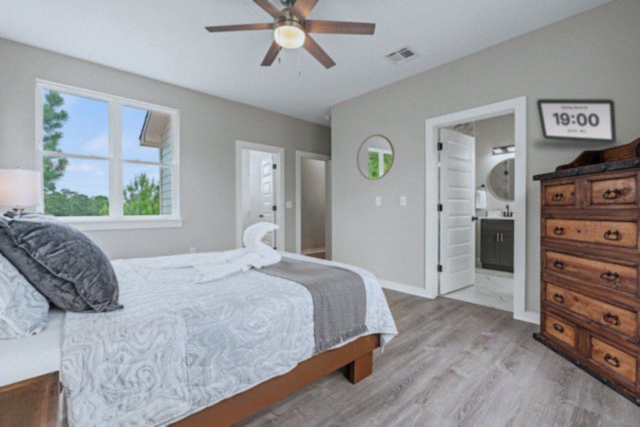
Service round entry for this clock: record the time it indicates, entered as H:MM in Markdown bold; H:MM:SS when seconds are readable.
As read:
**19:00**
